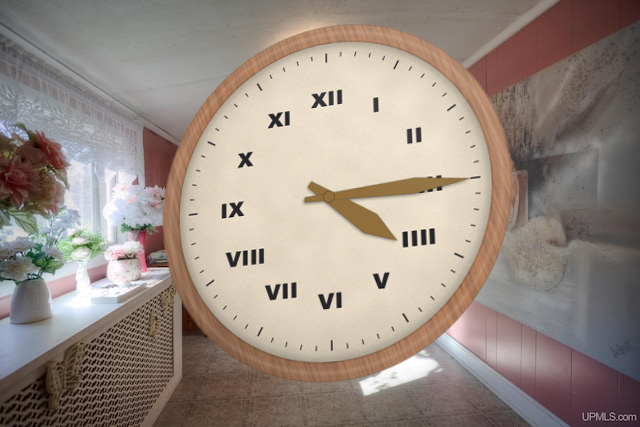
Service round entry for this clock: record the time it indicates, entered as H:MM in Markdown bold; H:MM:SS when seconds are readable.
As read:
**4:15**
